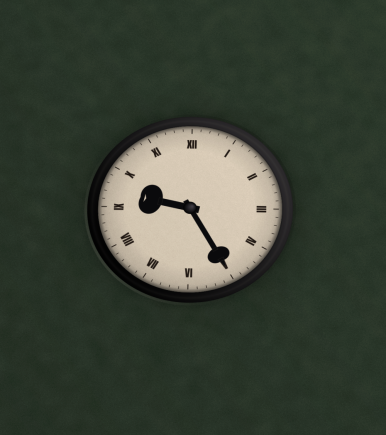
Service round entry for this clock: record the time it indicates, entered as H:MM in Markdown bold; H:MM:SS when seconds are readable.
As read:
**9:25**
